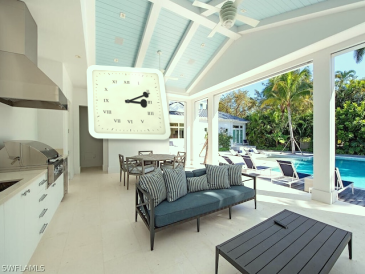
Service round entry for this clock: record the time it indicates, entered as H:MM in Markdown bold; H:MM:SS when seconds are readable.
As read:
**3:11**
